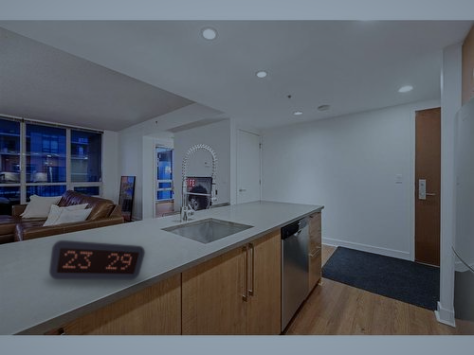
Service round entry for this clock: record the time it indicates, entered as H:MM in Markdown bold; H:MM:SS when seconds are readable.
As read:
**23:29**
